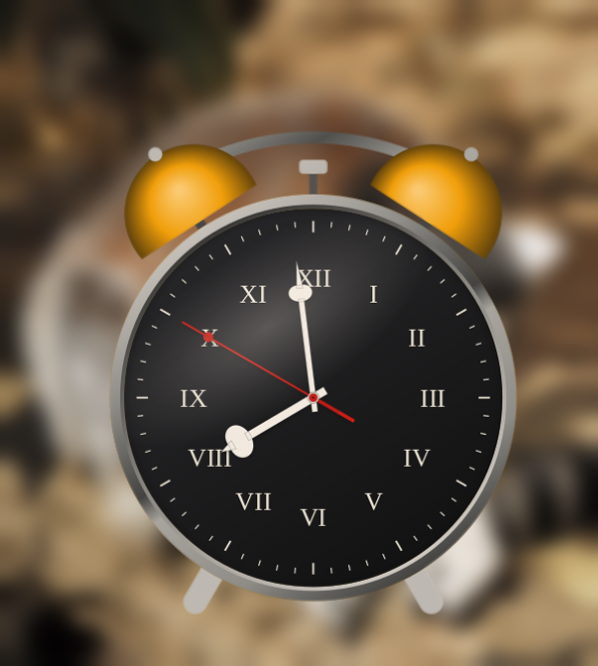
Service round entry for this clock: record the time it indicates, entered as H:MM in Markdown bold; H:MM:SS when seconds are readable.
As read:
**7:58:50**
